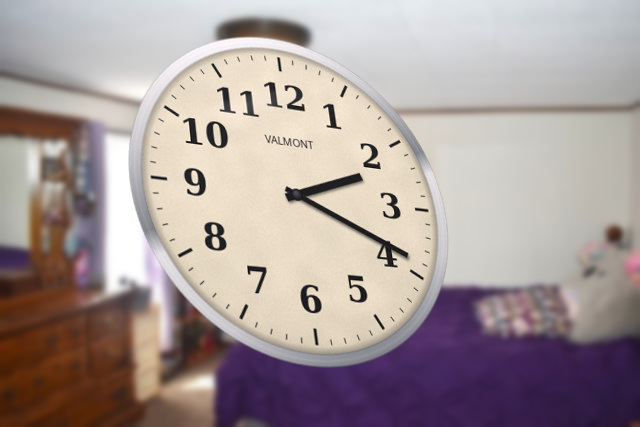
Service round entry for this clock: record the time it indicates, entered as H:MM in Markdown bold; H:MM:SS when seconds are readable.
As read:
**2:19**
